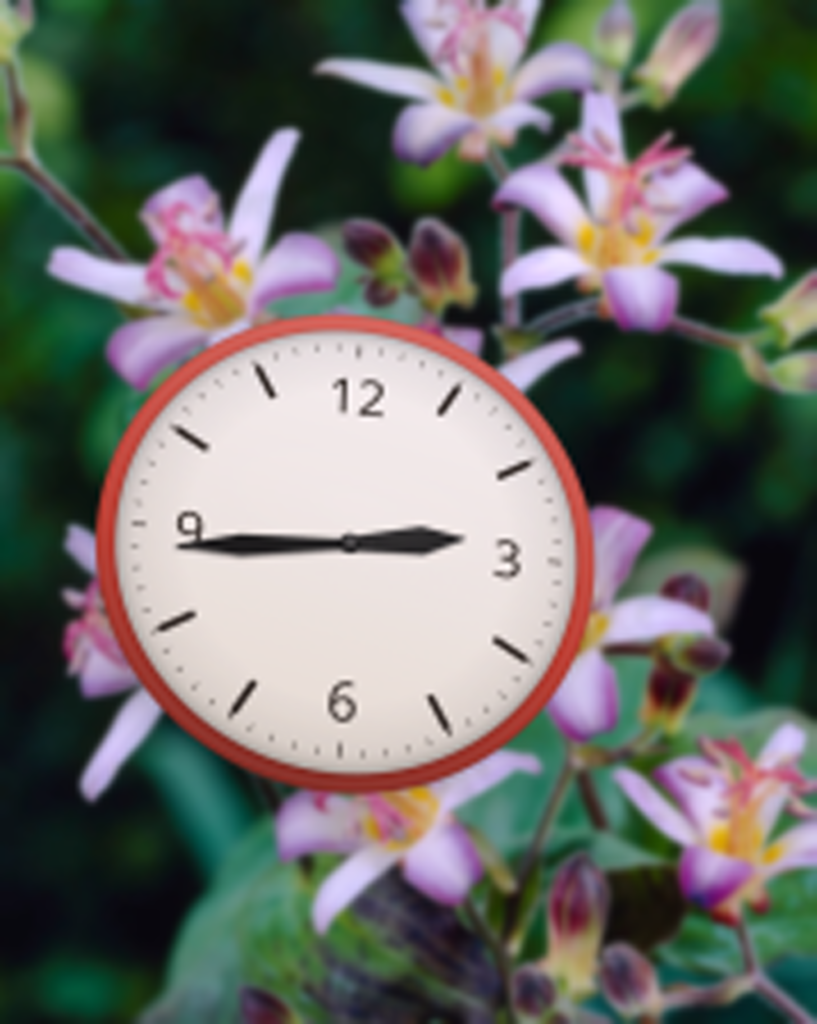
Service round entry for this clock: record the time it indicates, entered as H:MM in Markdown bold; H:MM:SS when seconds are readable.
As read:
**2:44**
